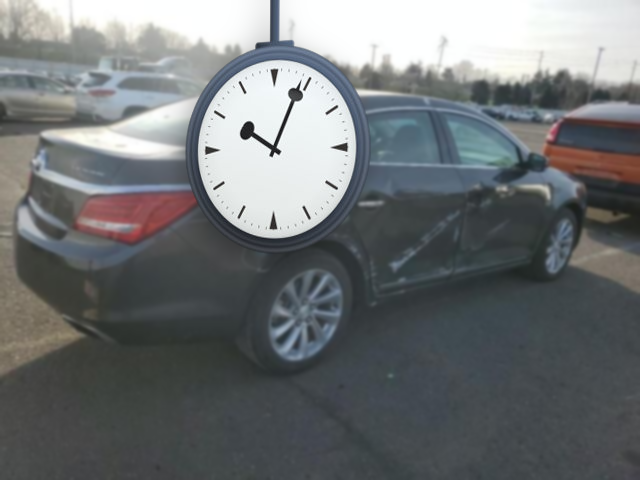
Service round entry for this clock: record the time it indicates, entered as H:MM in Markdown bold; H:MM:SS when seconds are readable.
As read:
**10:04**
